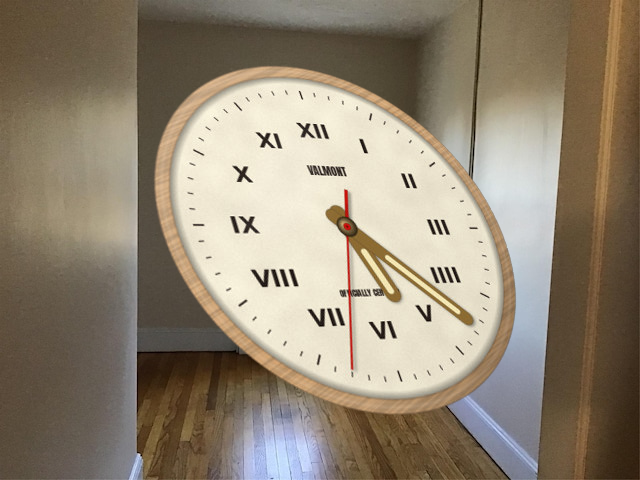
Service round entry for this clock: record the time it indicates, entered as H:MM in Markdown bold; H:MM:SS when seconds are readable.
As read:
**5:22:33**
